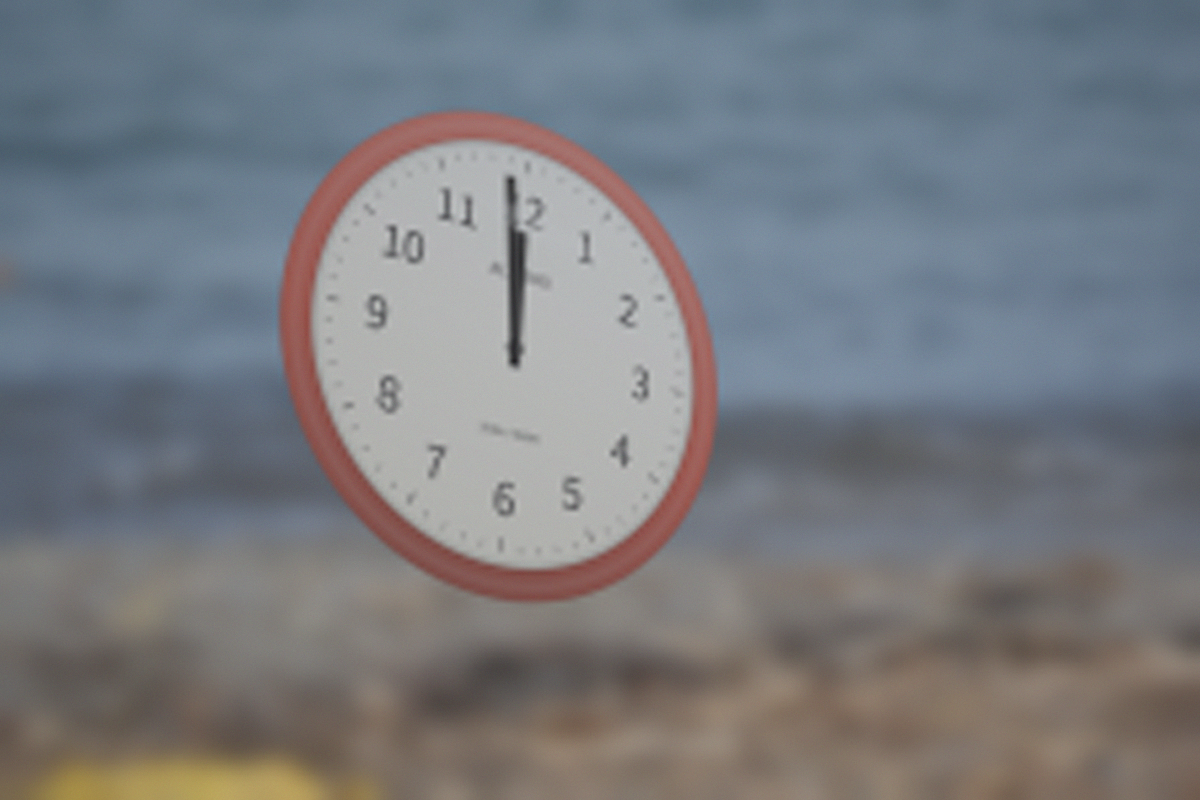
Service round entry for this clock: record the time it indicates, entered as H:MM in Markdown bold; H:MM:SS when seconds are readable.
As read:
**11:59**
